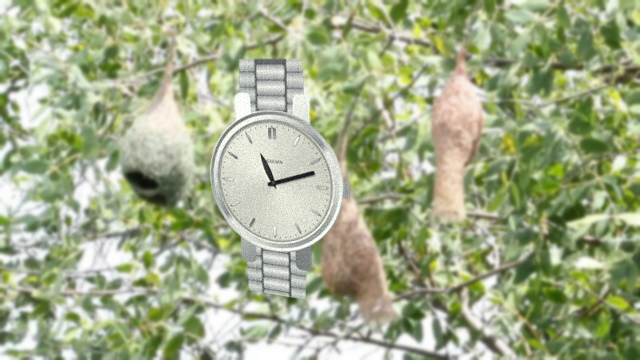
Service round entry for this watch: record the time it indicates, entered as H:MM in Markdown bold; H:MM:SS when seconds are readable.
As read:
**11:12**
